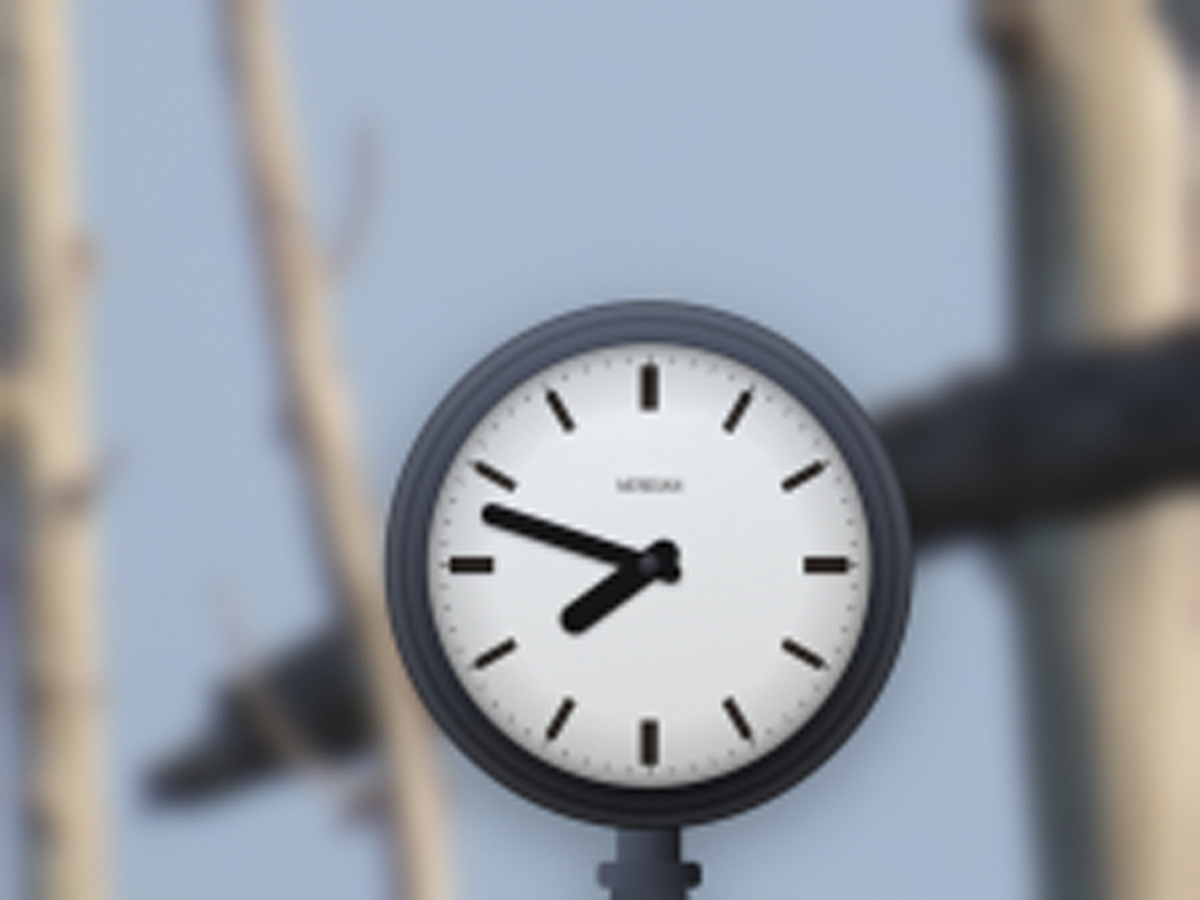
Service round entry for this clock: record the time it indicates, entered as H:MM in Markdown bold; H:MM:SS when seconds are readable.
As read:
**7:48**
